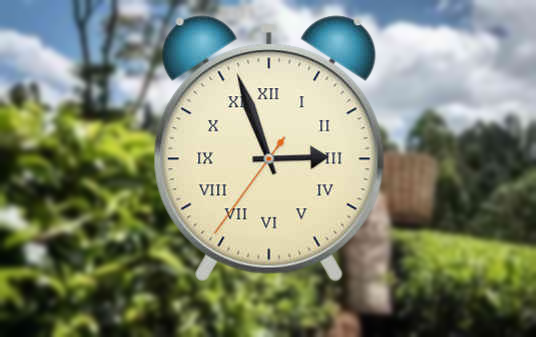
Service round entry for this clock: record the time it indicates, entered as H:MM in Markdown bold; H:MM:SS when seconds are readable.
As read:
**2:56:36**
